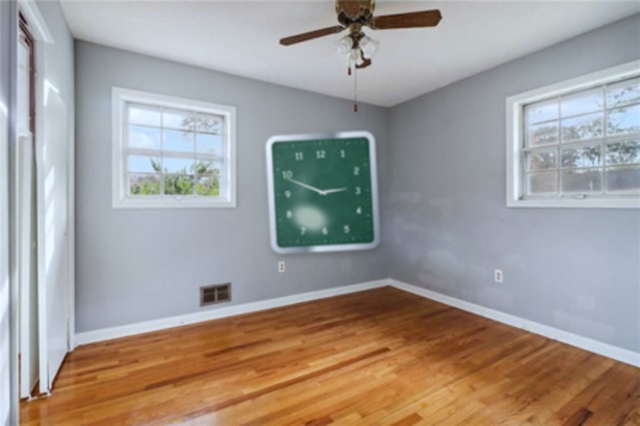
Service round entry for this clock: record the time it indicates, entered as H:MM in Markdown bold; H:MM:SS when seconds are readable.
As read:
**2:49**
